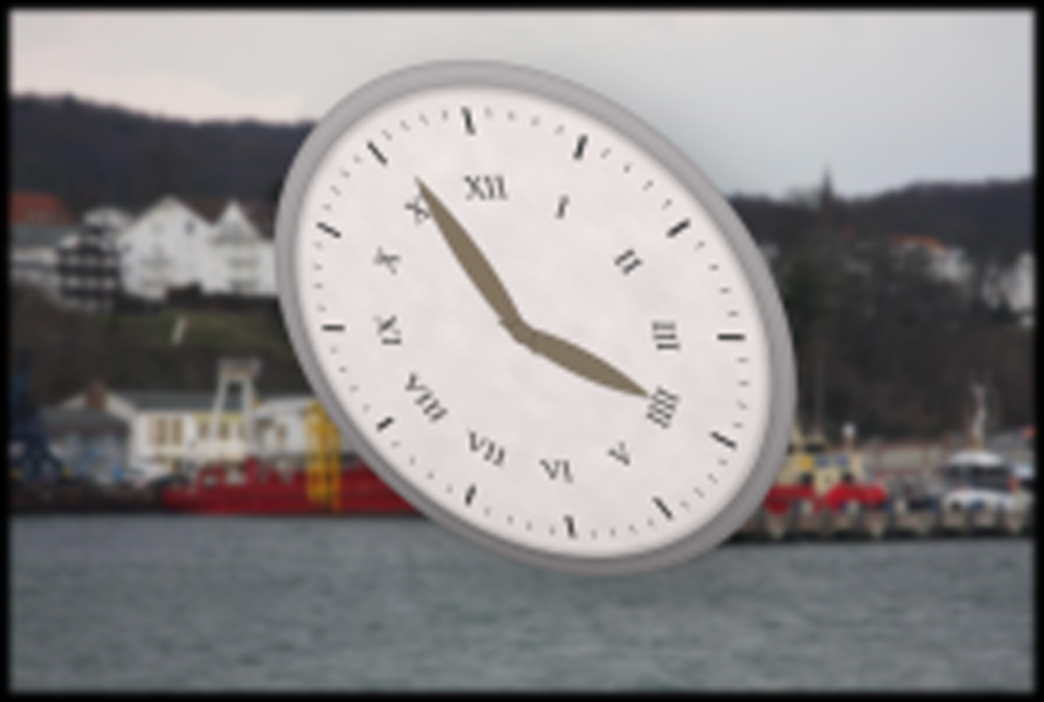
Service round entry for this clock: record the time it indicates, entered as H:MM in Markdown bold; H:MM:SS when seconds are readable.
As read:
**3:56**
